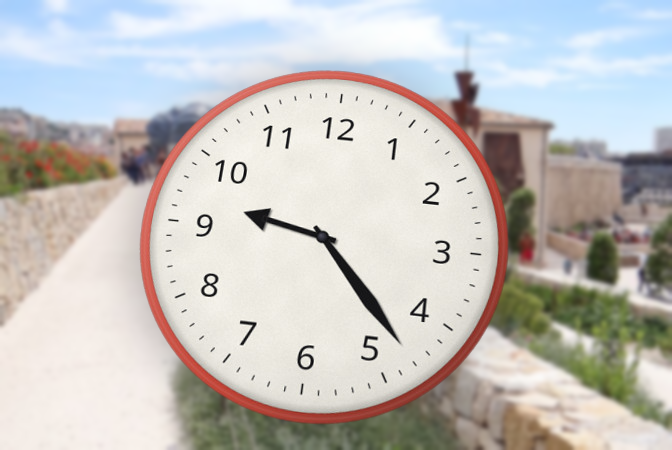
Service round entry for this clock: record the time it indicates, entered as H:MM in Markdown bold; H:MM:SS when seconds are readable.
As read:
**9:23**
